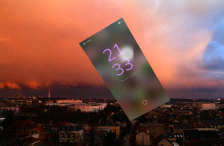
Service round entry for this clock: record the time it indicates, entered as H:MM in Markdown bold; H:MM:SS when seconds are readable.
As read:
**21:33**
